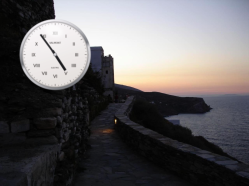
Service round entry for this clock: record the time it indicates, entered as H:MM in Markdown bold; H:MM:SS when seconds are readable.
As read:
**4:54**
